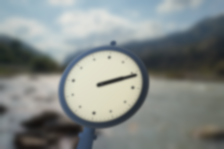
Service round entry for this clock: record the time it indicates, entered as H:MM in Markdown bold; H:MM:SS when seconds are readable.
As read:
**2:11**
